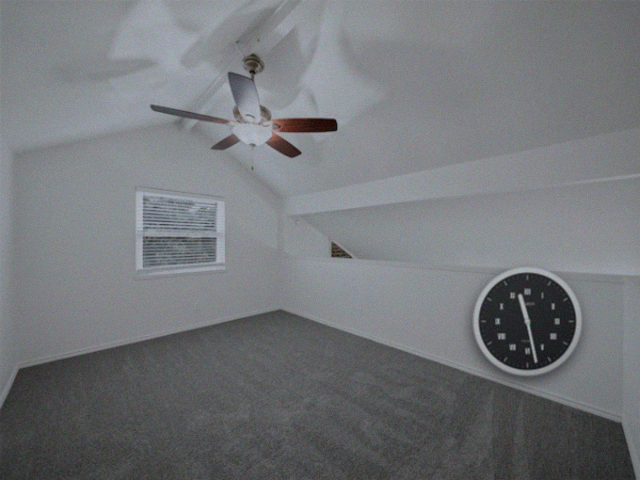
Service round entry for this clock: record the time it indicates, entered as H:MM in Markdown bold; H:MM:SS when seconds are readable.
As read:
**11:28**
